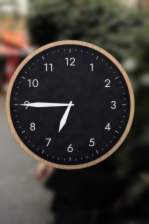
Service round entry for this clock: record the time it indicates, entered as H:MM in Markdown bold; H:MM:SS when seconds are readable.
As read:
**6:45**
